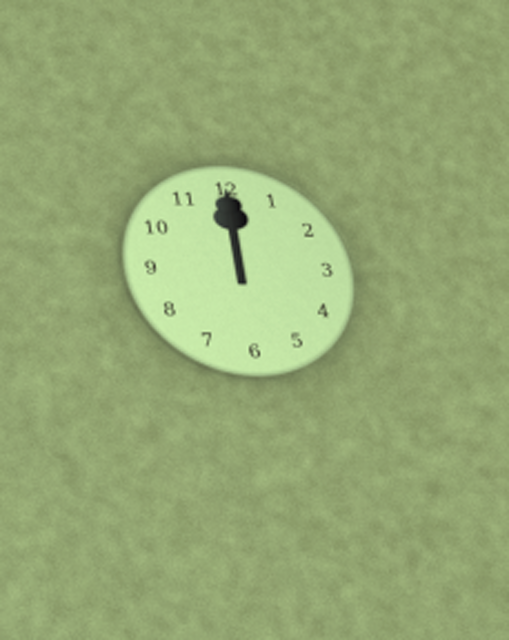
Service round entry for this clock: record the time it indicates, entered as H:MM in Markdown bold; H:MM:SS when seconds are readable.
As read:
**12:00**
